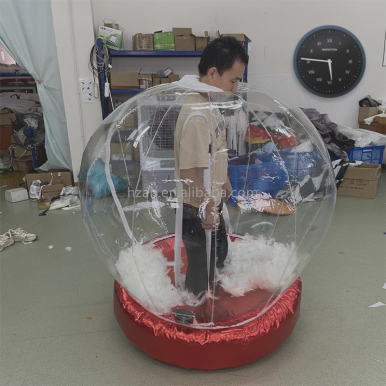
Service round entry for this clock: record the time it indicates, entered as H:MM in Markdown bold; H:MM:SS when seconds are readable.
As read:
**5:46**
